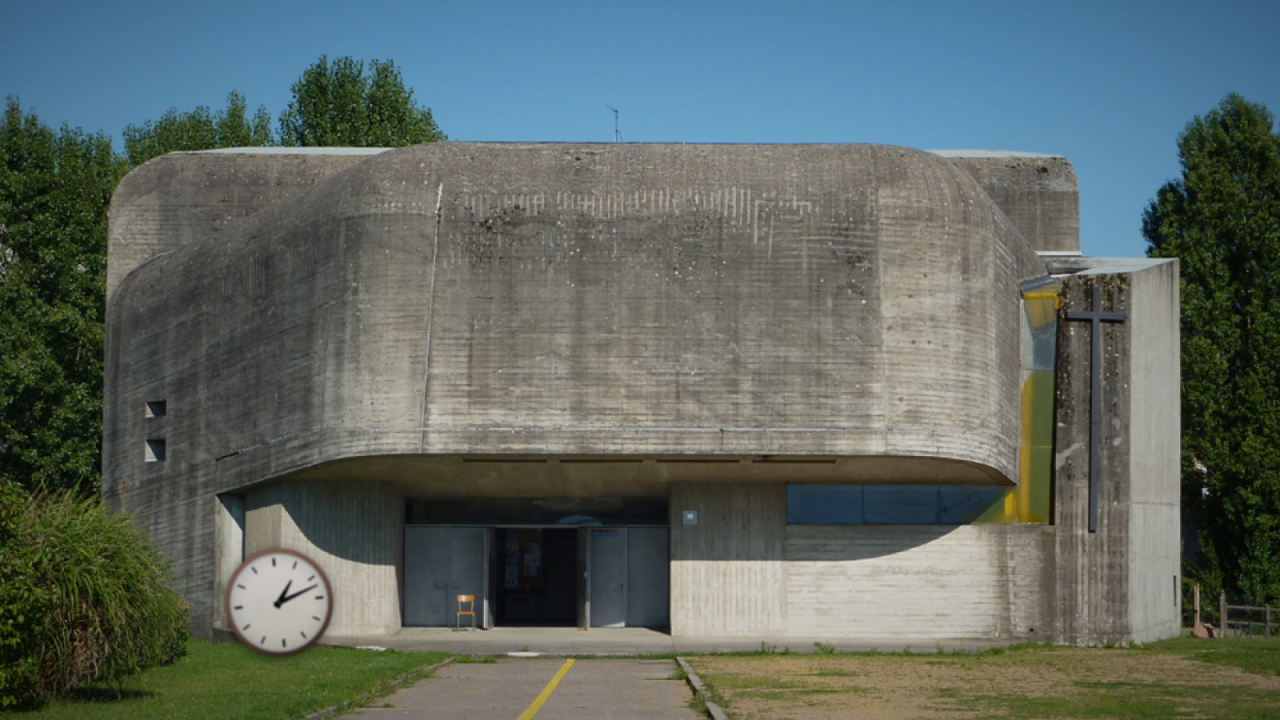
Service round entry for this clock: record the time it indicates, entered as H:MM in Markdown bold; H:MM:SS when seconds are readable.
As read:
**1:12**
